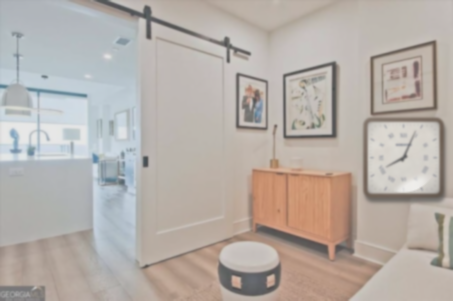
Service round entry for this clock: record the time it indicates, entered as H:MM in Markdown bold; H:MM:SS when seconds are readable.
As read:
**8:04**
